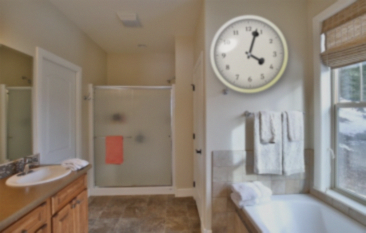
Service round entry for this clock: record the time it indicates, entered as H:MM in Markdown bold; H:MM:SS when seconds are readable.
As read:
**4:03**
